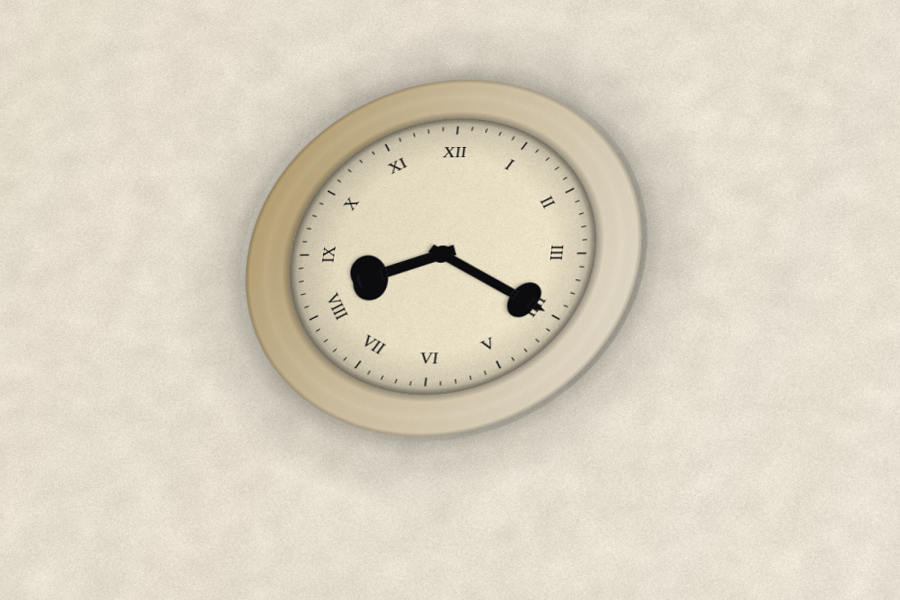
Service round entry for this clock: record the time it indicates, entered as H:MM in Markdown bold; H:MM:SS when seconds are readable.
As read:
**8:20**
